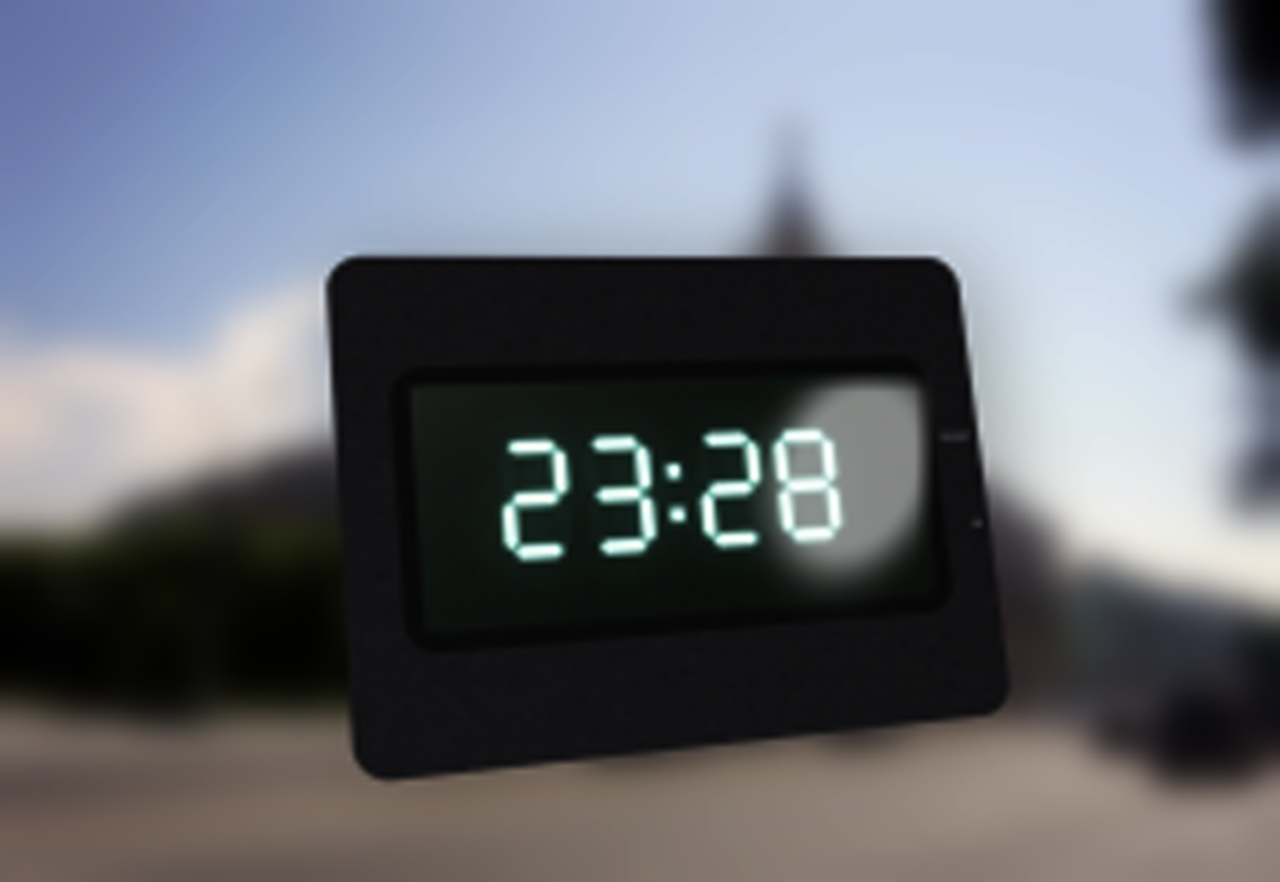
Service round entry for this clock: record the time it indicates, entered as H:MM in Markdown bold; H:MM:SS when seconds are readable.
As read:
**23:28**
